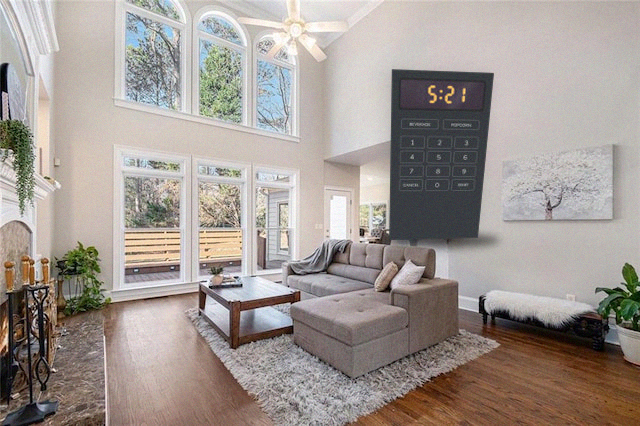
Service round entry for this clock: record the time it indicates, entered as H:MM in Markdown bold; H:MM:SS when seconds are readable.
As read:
**5:21**
